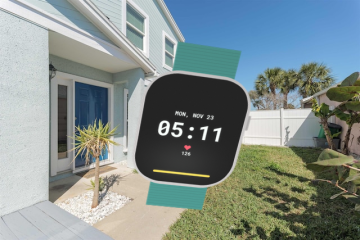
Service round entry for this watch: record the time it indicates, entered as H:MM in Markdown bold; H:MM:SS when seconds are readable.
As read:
**5:11**
